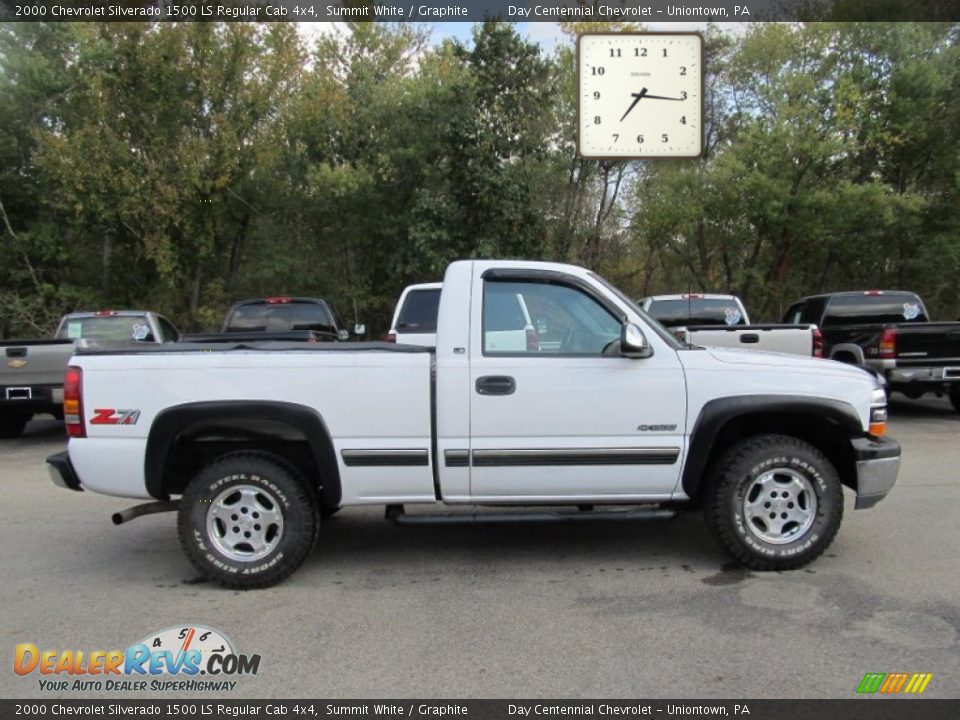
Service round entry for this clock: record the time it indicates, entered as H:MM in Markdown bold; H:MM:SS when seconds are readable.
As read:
**7:16**
